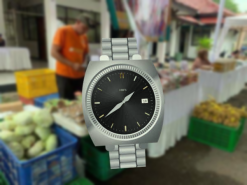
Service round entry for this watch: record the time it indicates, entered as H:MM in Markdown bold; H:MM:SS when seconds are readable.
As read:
**1:39**
